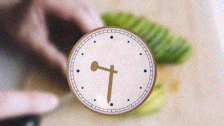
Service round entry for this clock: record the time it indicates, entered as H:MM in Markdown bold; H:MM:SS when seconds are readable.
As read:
**9:31**
